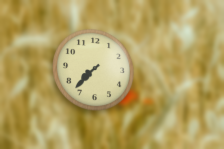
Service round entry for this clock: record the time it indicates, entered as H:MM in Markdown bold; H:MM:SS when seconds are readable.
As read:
**7:37**
